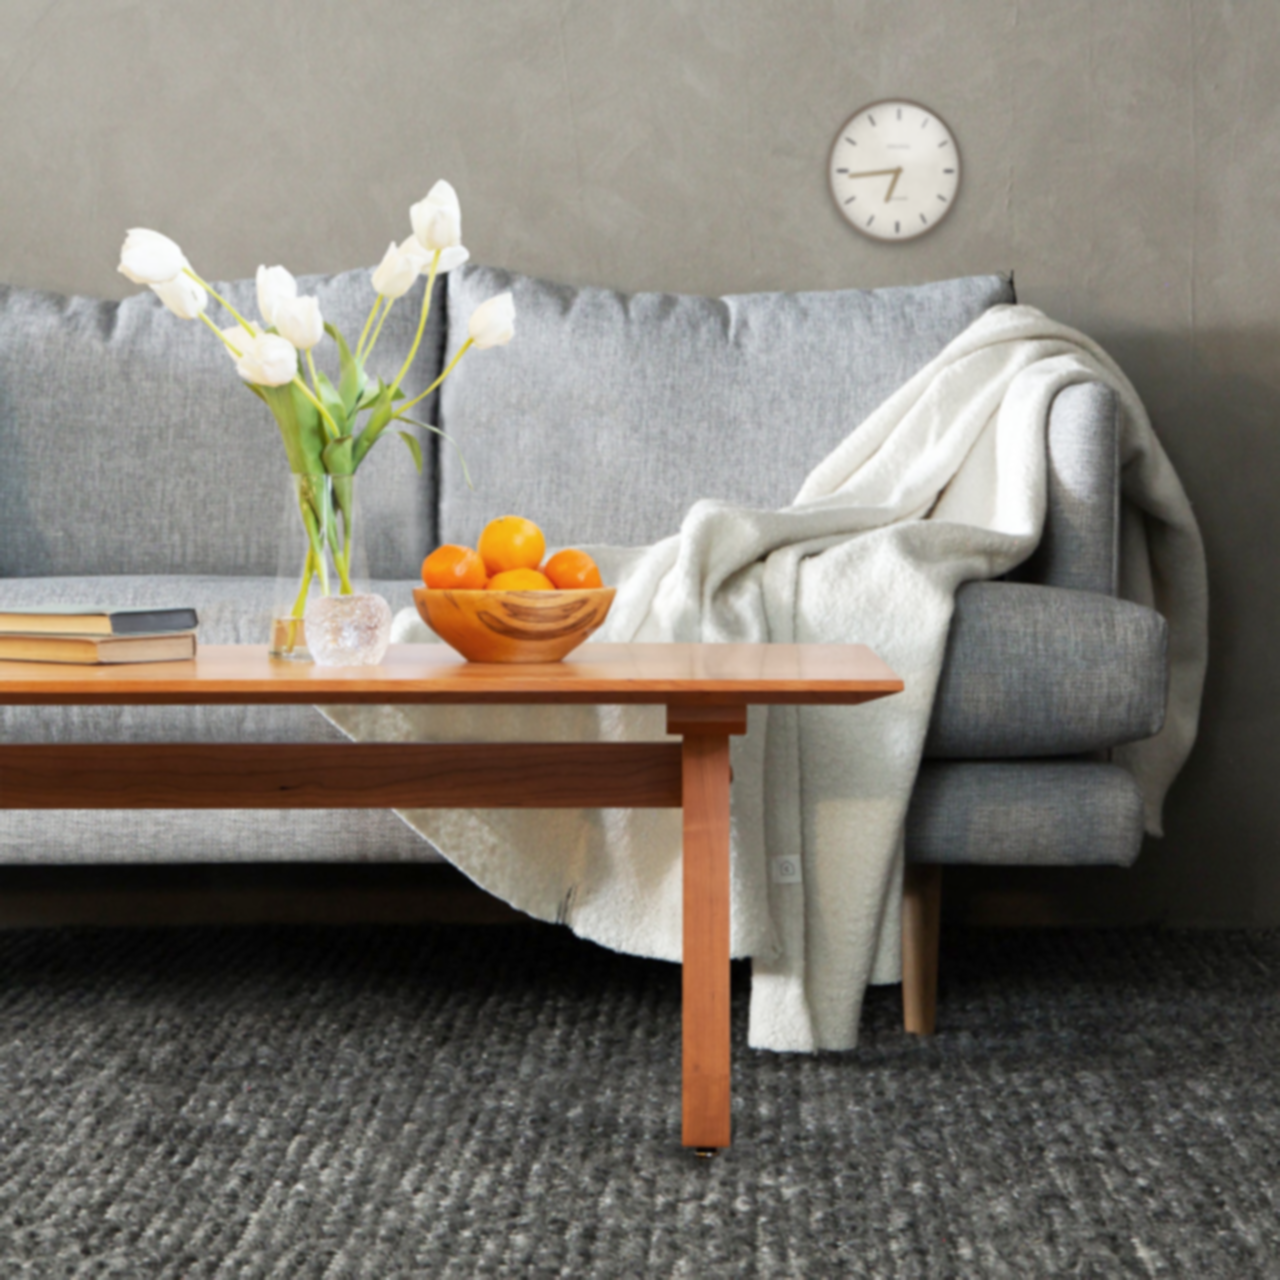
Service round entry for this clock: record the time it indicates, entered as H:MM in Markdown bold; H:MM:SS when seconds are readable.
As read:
**6:44**
